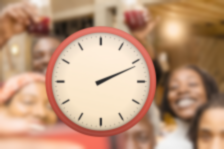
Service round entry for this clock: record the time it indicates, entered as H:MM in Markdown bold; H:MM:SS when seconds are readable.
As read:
**2:11**
